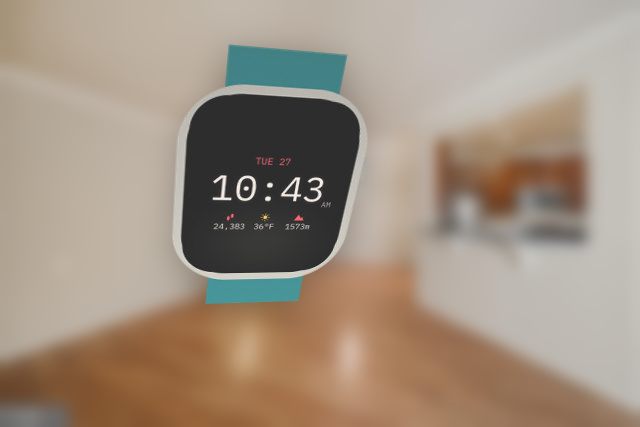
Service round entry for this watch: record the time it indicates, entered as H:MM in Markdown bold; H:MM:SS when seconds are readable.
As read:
**10:43**
